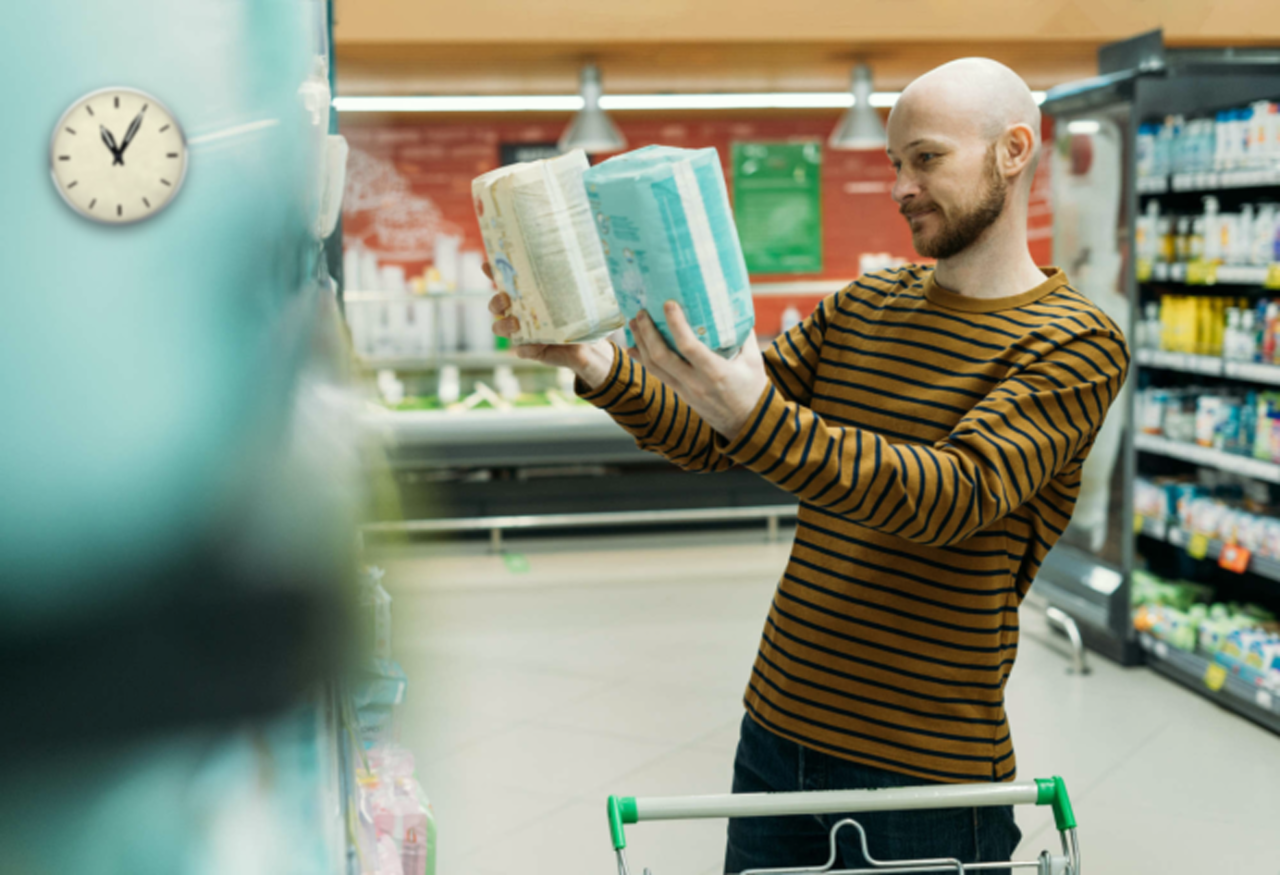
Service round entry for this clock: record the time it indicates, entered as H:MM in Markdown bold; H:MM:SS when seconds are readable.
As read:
**11:05**
